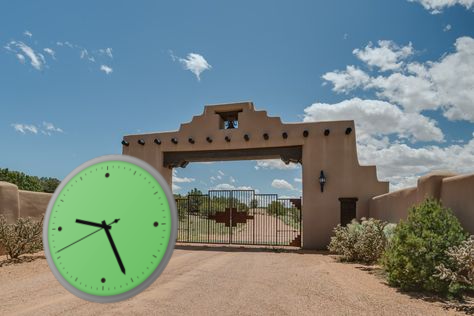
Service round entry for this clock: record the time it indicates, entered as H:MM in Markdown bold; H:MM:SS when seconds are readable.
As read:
**9:25:41**
